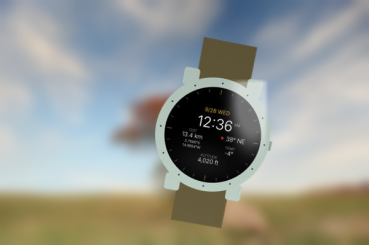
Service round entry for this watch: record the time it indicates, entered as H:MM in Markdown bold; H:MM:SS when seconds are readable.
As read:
**12:36**
